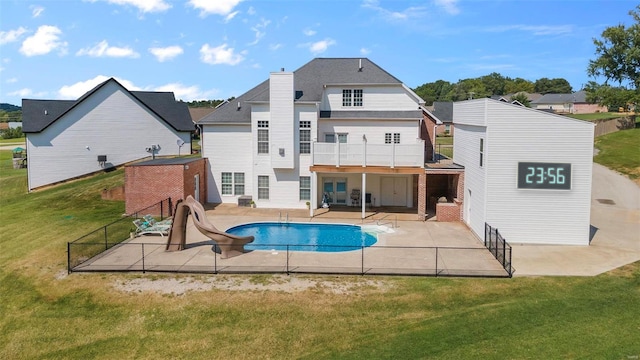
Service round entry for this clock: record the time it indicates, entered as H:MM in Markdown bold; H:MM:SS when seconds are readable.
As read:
**23:56**
